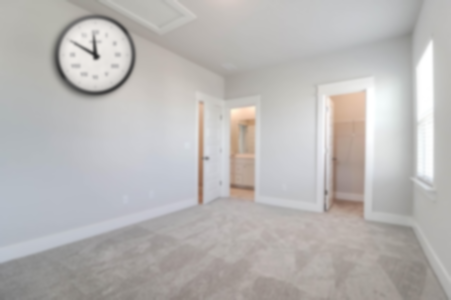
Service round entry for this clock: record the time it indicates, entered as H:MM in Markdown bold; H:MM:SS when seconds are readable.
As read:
**11:50**
